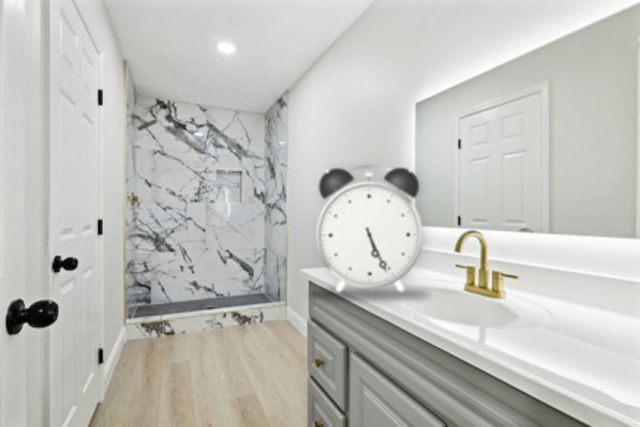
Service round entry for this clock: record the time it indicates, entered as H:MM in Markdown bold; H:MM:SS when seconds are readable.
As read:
**5:26**
